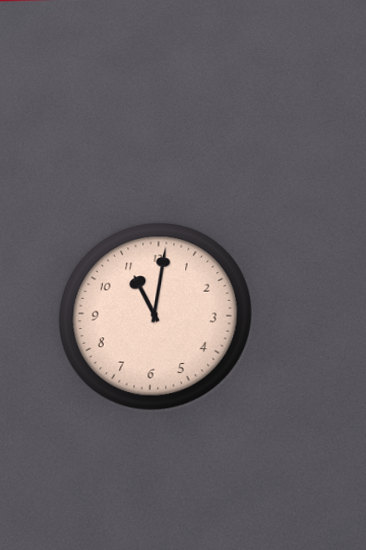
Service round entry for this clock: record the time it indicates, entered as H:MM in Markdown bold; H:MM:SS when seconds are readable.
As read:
**11:01**
